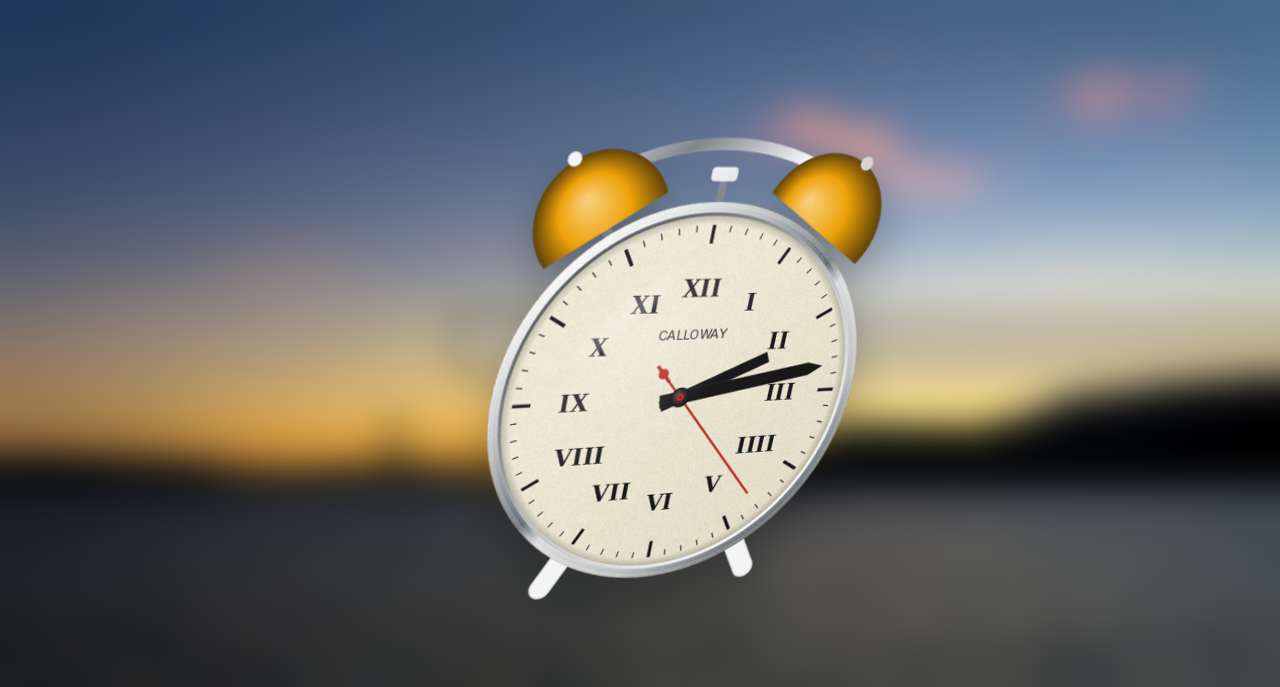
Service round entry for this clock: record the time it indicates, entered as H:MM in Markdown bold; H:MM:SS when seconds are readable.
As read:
**2:13:23**
